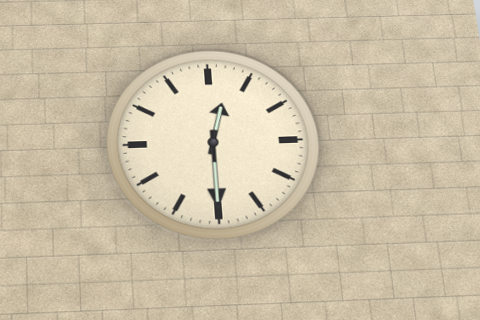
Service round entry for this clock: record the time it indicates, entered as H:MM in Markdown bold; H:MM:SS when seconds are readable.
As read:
**12:30**
